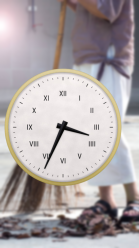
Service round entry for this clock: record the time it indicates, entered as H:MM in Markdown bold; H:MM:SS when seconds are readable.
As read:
**3:34**
